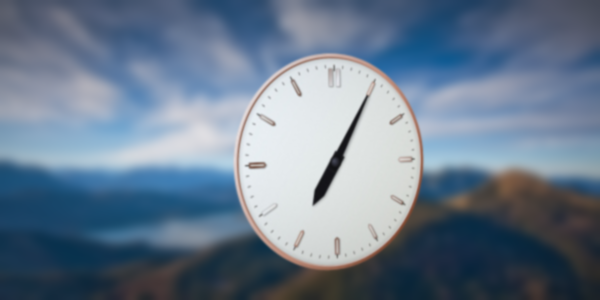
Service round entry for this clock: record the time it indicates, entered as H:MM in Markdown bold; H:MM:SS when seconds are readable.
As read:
**7:05**
